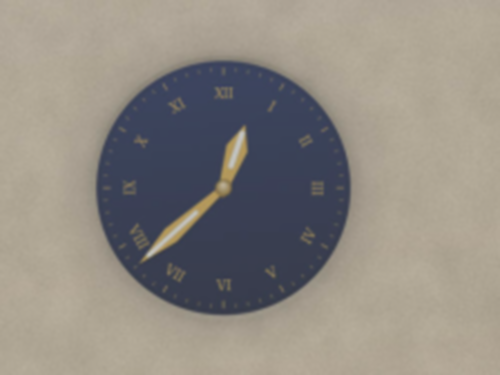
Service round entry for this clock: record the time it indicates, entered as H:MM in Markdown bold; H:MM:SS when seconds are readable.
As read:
**12:38**
